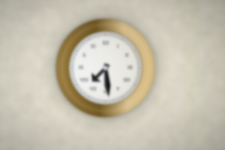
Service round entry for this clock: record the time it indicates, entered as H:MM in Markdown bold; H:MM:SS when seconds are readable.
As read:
**7:29**
